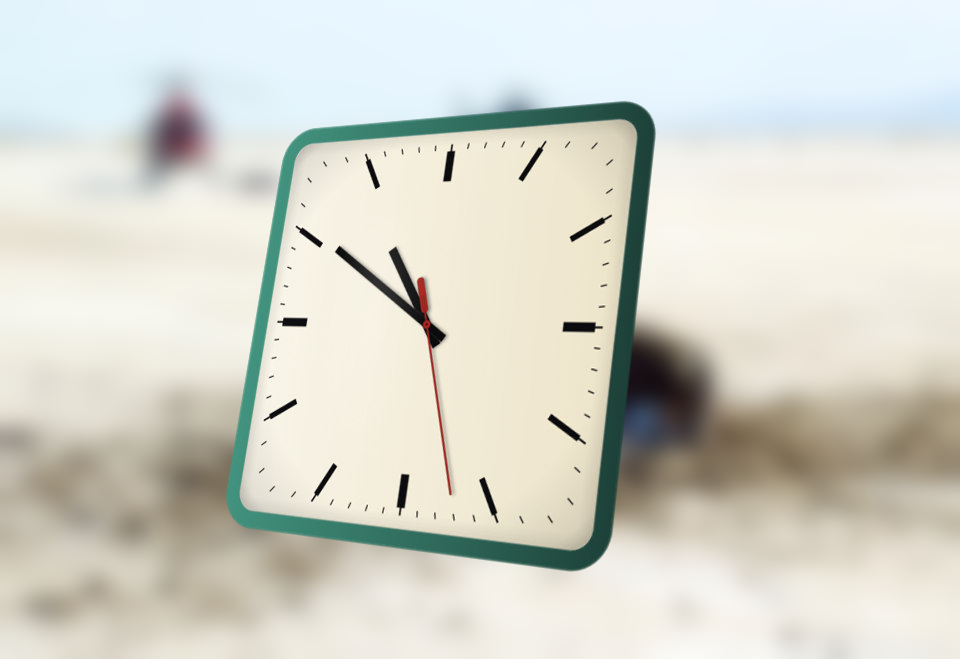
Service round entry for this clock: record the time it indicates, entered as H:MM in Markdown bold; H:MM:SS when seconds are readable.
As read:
**10:50:27**
